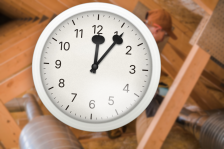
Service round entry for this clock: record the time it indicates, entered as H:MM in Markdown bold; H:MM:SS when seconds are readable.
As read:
**12:06**
